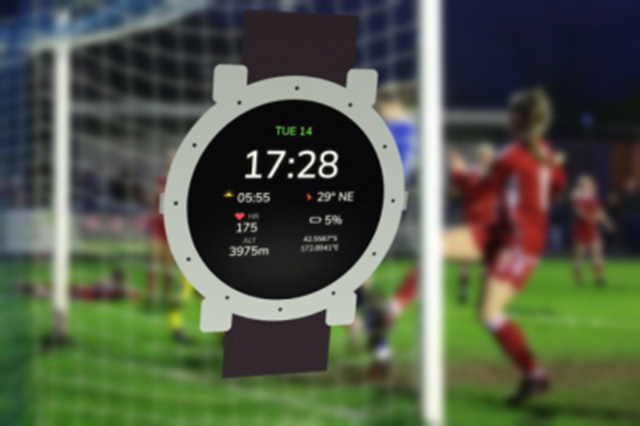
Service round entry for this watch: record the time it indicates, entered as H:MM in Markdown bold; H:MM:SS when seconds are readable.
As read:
**17:28**
